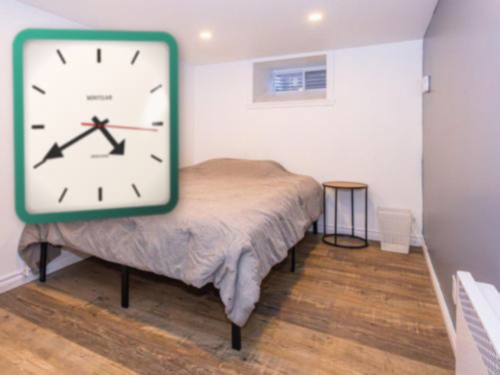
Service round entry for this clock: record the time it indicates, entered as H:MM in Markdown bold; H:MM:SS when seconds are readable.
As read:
**4:40:16**
